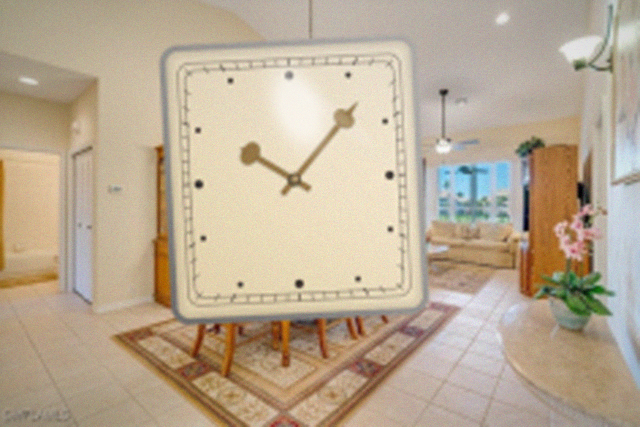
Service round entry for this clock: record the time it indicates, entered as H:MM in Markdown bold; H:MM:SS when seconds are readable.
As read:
**10:07**
